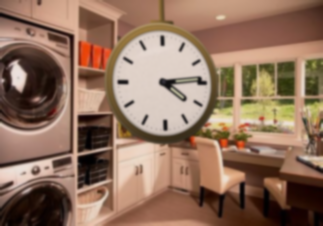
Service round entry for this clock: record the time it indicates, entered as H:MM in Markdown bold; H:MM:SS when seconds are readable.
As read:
**4:14**
